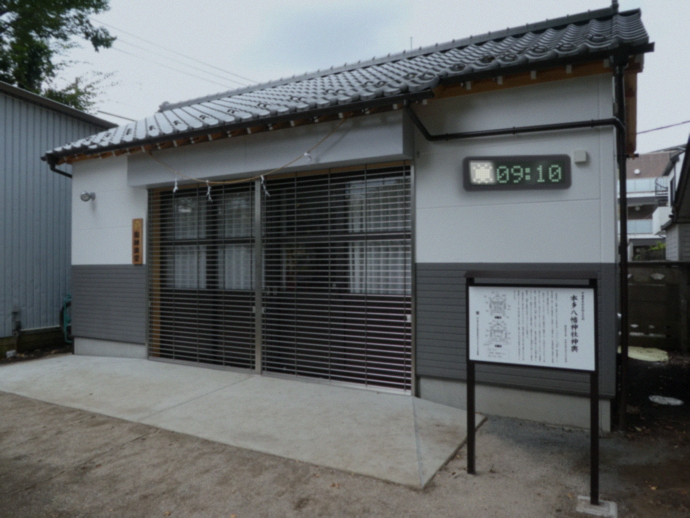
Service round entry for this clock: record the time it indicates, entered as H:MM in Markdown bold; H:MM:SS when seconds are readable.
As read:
**9:10**
